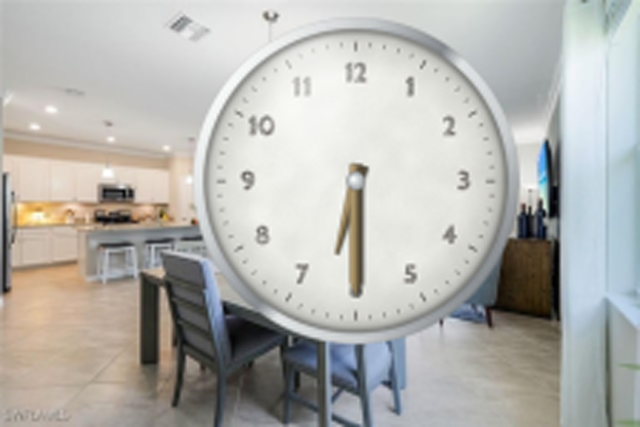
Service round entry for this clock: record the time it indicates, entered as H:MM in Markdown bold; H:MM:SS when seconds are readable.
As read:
**6:30**
